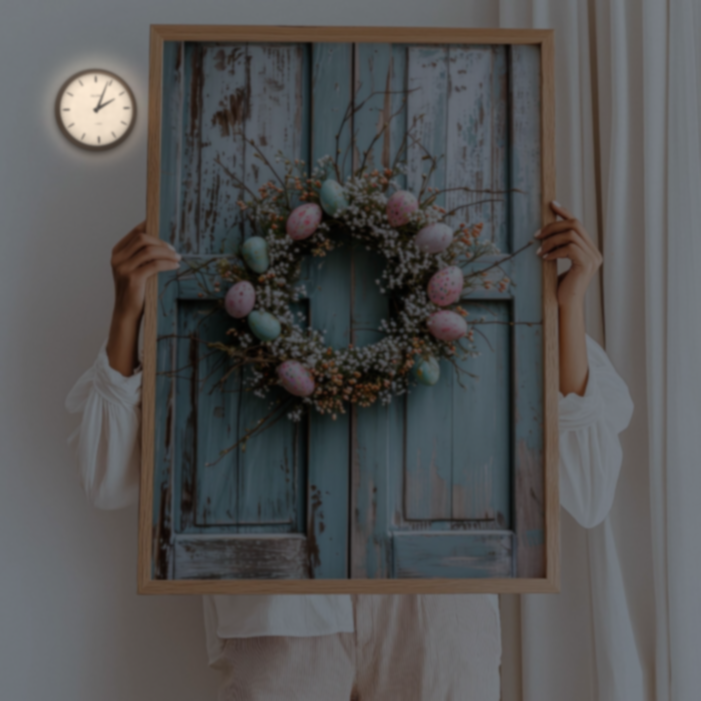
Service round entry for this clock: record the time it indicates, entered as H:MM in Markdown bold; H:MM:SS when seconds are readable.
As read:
**2:04**
